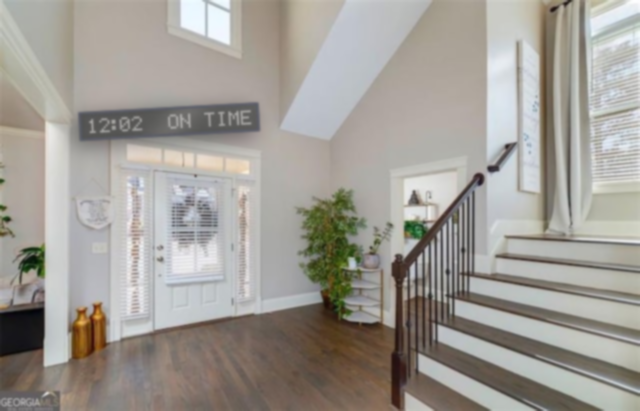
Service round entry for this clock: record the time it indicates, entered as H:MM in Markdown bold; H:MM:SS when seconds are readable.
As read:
**12:02**
